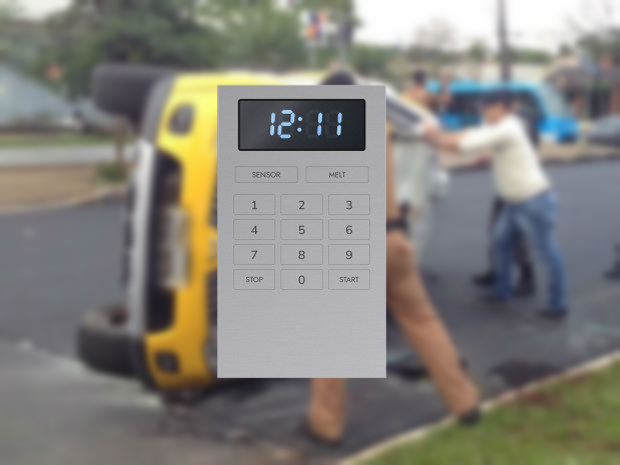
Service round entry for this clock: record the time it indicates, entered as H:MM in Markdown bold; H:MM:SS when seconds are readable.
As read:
**12:11**
